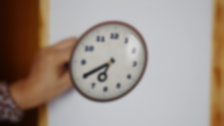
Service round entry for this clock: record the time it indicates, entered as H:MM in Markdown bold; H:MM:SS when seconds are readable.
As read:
**6:40**
